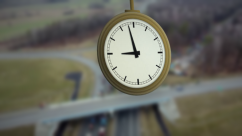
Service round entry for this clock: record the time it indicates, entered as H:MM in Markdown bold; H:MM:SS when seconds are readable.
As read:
**8:58**
